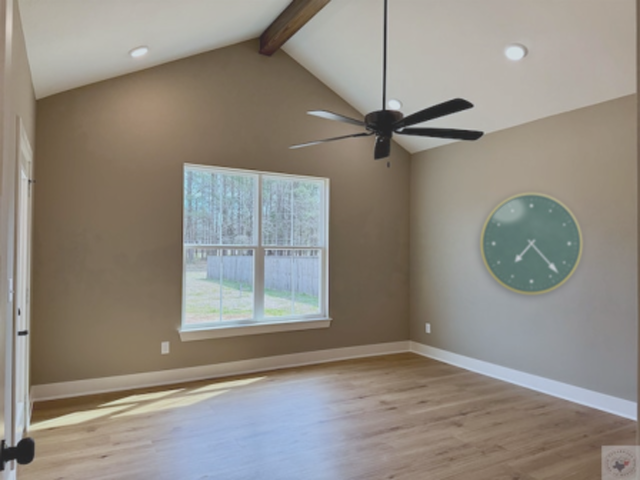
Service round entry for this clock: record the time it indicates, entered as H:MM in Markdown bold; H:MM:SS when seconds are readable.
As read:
**7:23**
